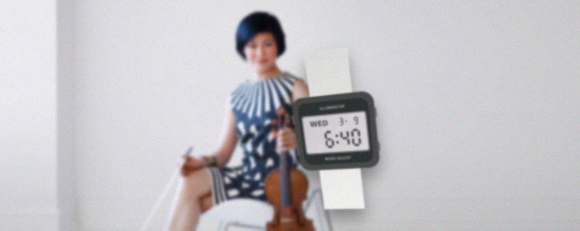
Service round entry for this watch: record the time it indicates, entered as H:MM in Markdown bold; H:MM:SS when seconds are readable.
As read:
**6:40**
